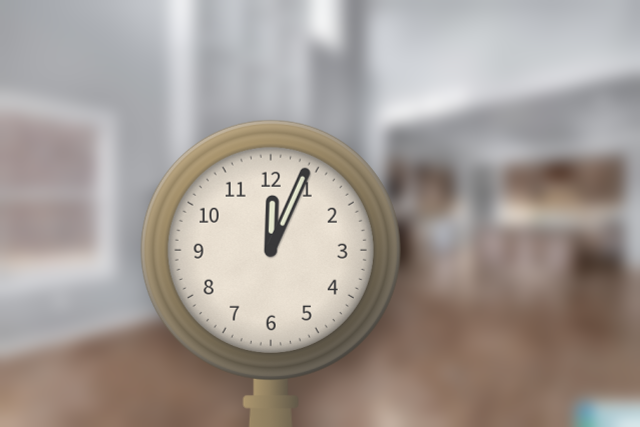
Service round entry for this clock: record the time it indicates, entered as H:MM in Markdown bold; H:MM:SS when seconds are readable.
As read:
**12:04**
